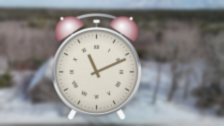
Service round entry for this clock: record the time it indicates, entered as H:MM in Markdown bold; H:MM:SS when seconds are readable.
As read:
**11:11**
